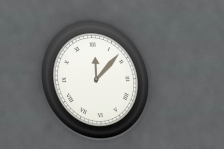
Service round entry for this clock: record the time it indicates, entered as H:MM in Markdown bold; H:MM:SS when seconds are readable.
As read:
**12:08**
